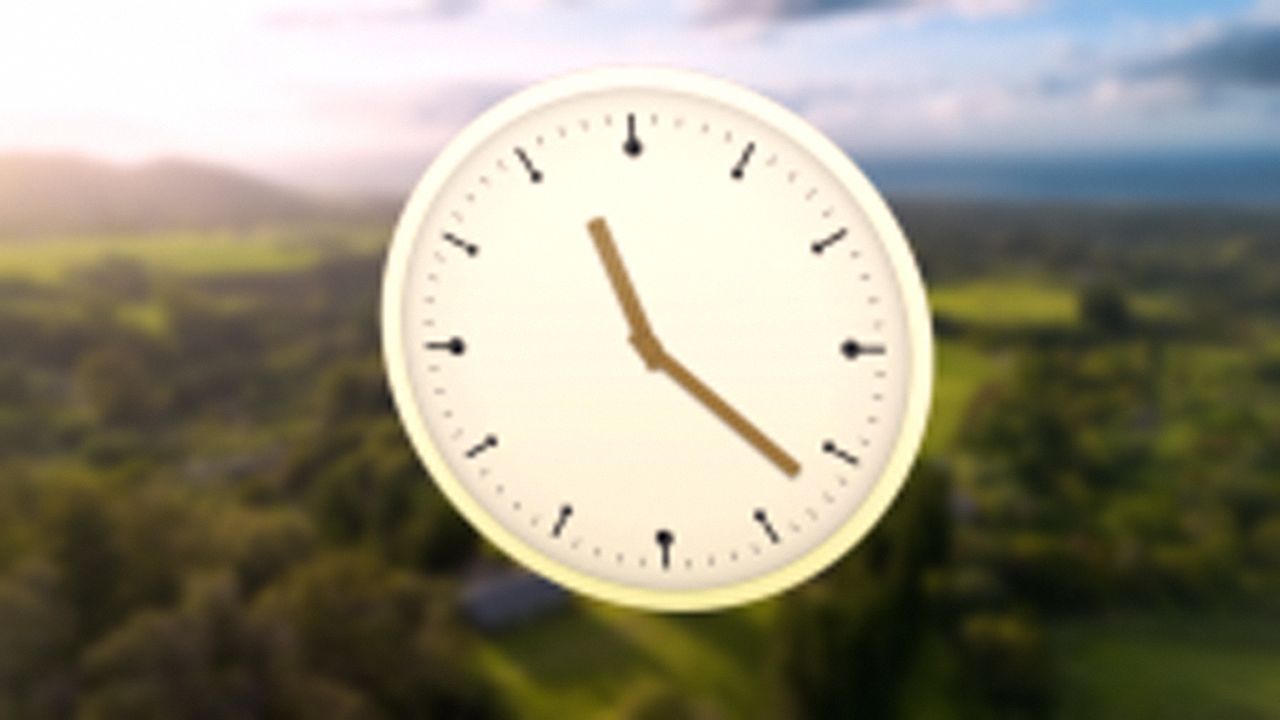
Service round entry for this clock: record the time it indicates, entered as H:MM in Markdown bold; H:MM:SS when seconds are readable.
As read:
**11:22**
